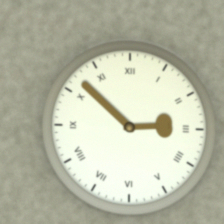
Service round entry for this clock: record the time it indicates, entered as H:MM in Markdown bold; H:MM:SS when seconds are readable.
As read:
**2:52**
